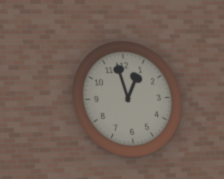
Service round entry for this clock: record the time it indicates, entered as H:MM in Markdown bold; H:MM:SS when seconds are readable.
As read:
**12:58**
